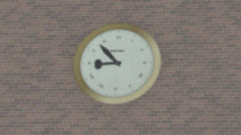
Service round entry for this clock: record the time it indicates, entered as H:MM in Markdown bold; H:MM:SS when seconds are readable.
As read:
**8:53**
